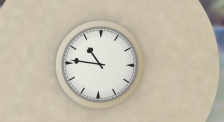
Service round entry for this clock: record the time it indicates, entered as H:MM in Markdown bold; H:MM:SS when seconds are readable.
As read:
**10:46**
